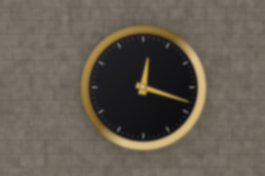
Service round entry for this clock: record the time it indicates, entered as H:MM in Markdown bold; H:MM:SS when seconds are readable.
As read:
**12:18**
